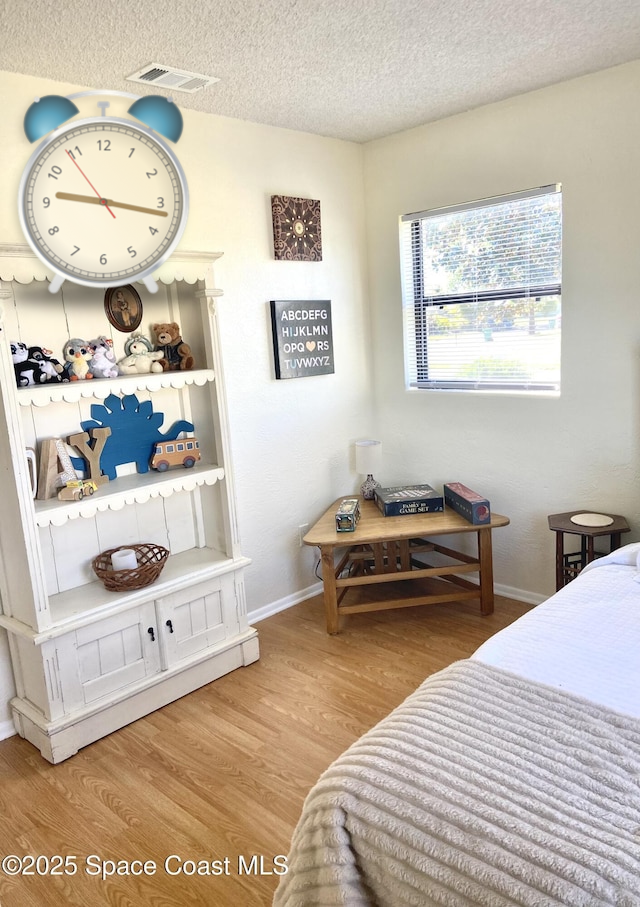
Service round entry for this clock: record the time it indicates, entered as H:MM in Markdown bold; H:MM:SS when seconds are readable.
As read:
**9:16:54**
